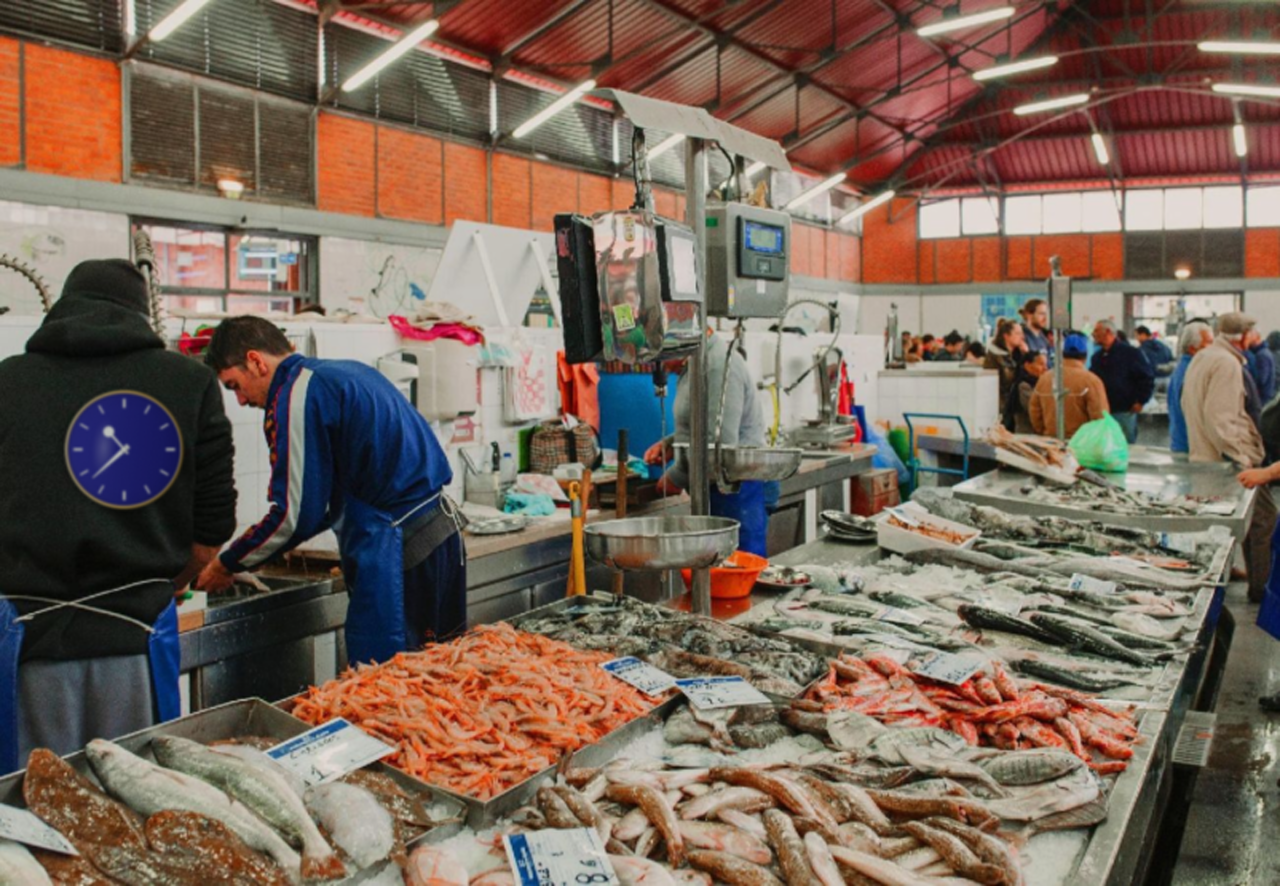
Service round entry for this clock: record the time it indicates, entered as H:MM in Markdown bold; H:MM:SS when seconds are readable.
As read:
**10:38**
